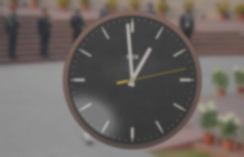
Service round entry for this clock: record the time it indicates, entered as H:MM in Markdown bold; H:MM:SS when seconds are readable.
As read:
**12:59:13**
